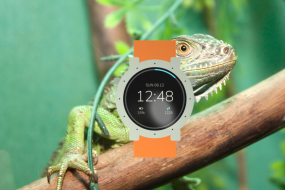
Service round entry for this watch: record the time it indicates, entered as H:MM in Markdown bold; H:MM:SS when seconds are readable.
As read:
**12:48**
